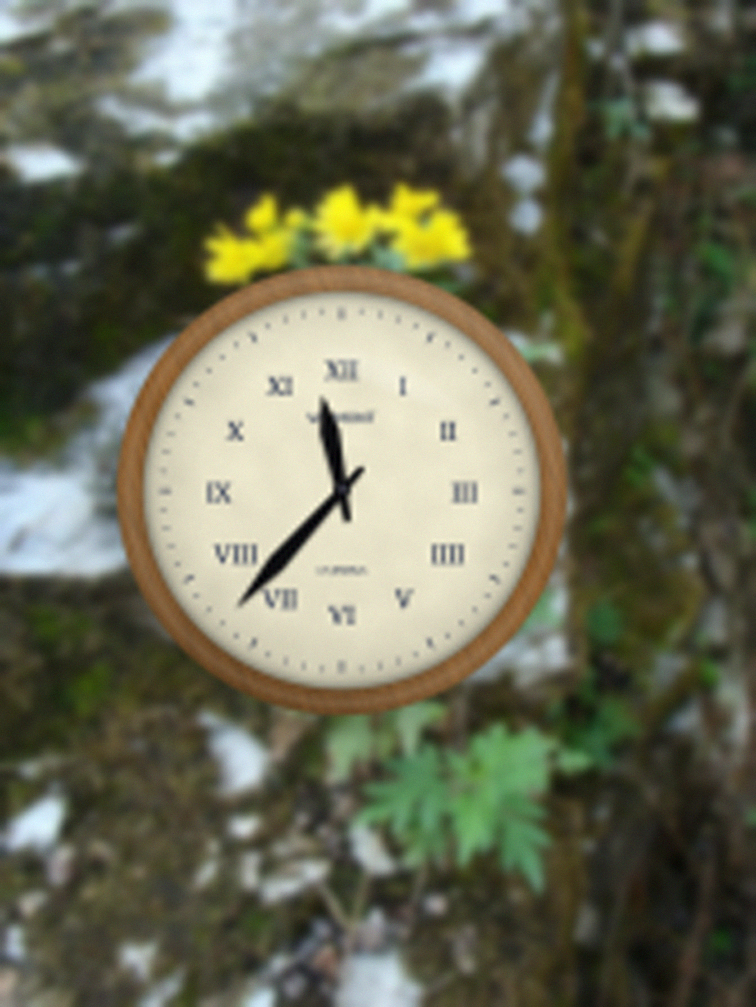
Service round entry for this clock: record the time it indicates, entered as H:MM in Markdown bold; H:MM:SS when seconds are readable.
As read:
**11:37**
